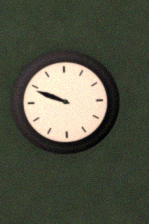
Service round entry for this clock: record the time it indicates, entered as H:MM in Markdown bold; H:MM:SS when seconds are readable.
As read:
**9:49**
